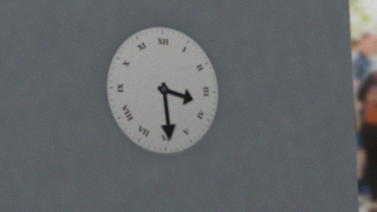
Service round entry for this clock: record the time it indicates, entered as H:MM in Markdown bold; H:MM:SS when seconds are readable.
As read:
**3:29**
